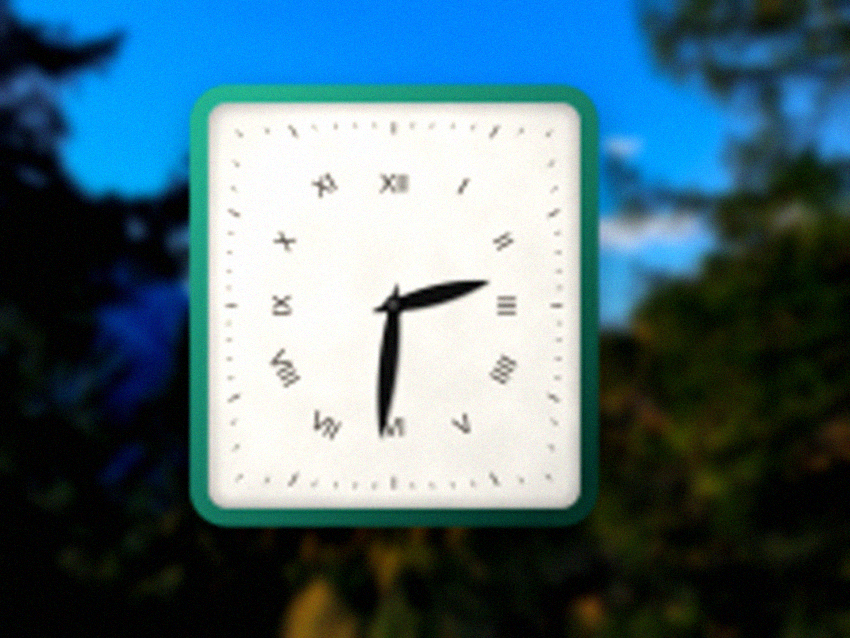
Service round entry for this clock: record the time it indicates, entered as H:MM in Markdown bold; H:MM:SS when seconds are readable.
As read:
**2:31**
